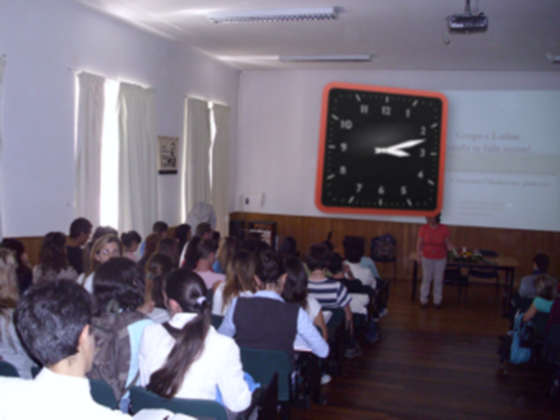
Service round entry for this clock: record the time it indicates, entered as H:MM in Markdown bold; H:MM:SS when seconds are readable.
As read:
**3:12**
